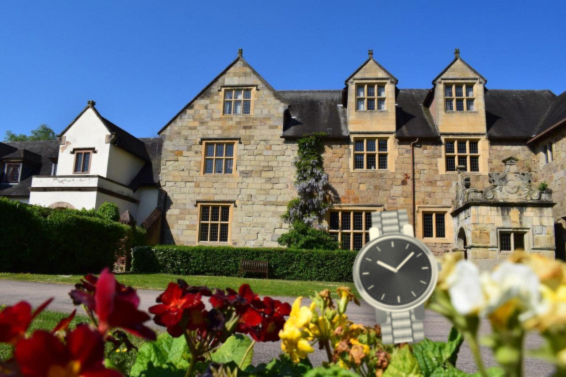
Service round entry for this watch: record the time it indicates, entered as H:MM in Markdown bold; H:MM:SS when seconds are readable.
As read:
**10:08**
